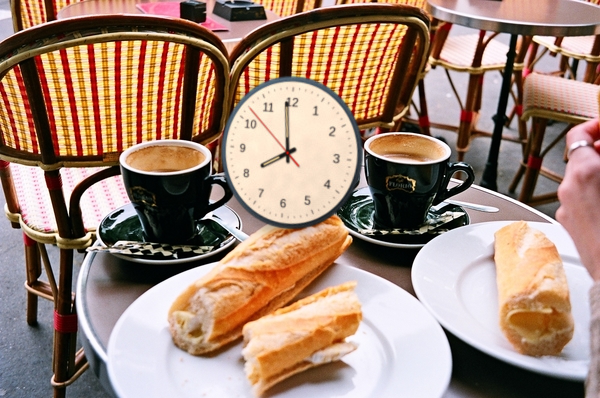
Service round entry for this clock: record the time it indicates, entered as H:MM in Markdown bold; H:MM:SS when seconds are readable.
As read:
**7:58:52**
